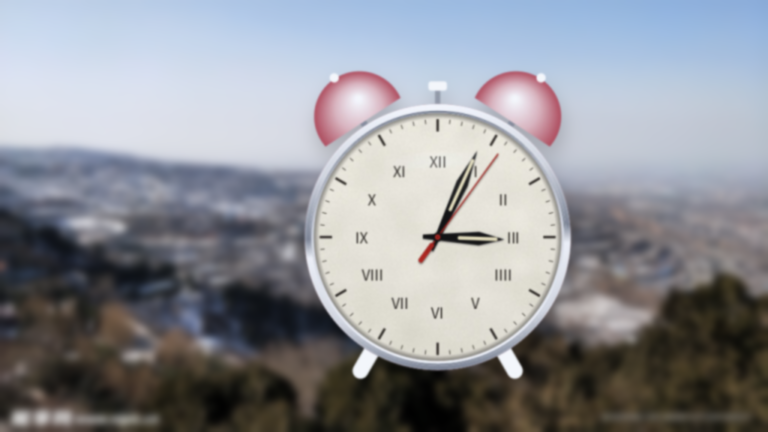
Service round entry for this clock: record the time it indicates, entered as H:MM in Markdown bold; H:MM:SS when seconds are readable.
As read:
**3:04:06**
